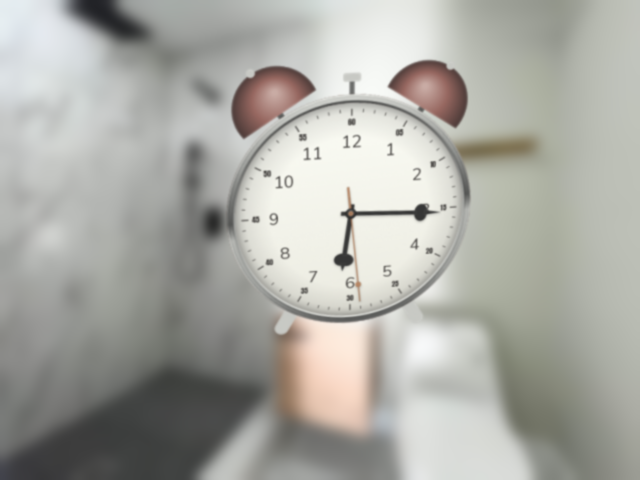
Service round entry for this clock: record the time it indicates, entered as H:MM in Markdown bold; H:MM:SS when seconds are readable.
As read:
**6:15:29**
